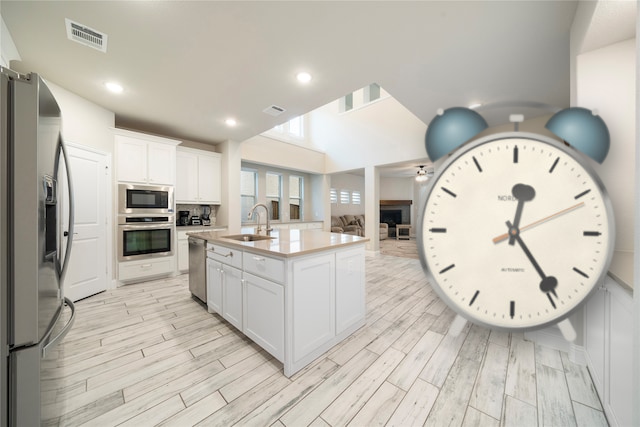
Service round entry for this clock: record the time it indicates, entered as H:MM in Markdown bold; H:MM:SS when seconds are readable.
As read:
**12:24:11**
